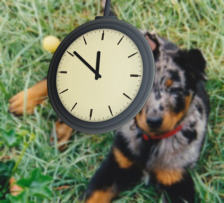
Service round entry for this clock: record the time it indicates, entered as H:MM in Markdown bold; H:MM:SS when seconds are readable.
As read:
**11:51**
